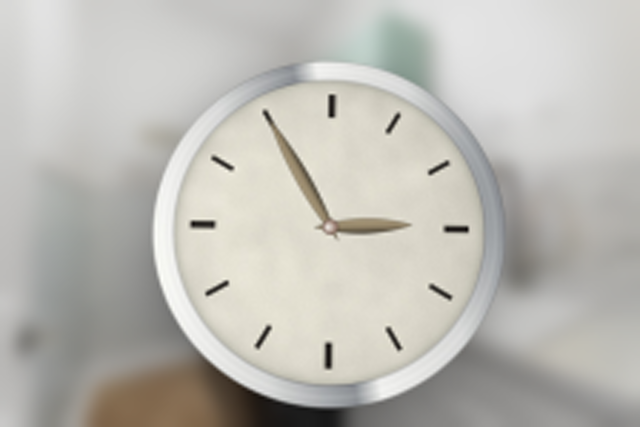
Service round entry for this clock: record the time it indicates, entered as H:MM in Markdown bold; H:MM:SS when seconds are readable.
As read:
**2:55**
